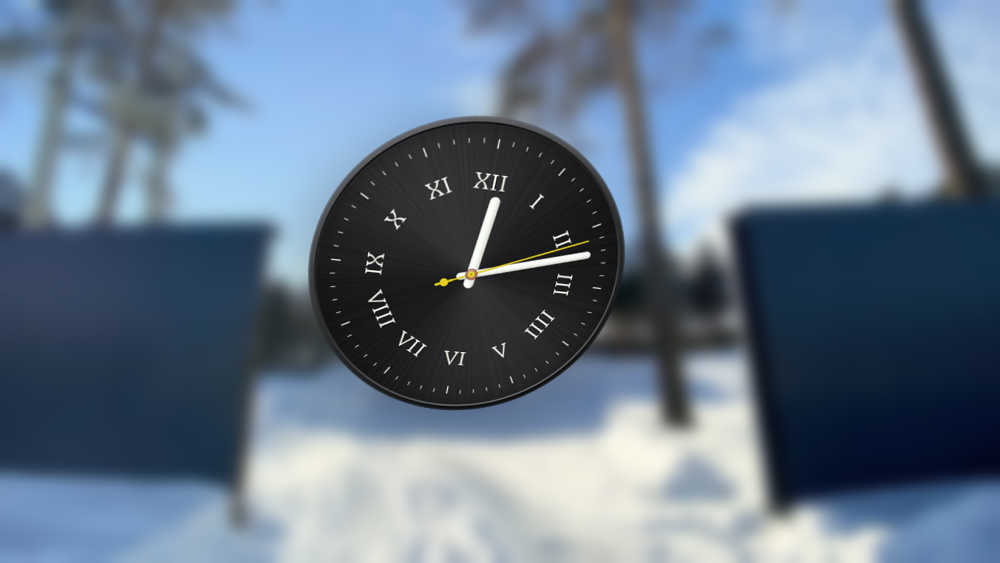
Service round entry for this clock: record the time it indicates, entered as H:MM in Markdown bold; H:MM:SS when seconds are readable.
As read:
**12:12:11**
